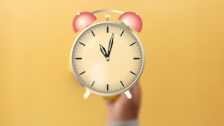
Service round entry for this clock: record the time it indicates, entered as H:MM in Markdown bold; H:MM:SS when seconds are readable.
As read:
**11:02**
